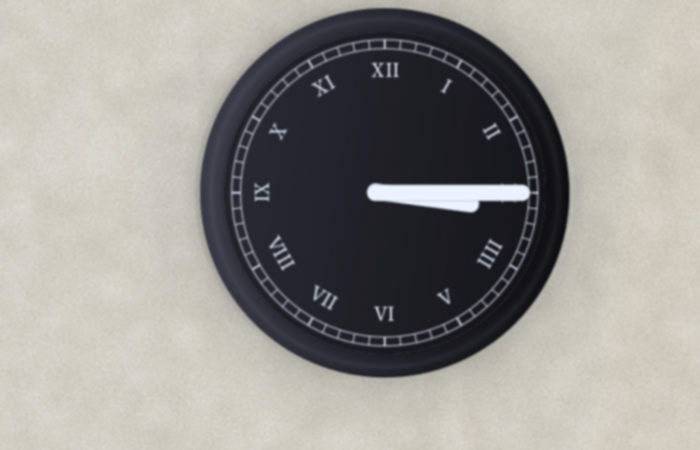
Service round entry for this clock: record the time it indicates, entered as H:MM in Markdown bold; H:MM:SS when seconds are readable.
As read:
**3:15**
